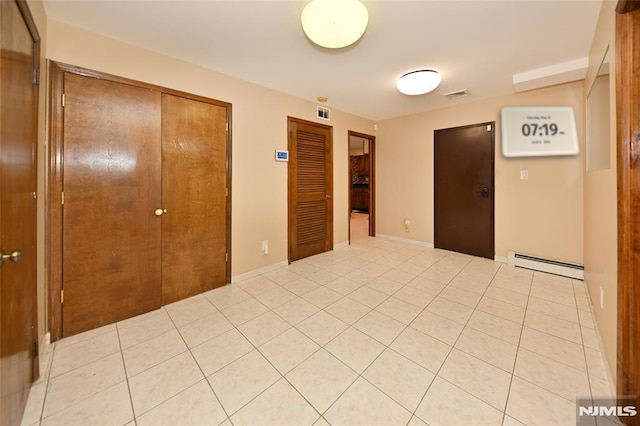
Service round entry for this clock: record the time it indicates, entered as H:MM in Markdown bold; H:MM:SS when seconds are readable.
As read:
**7:19**
